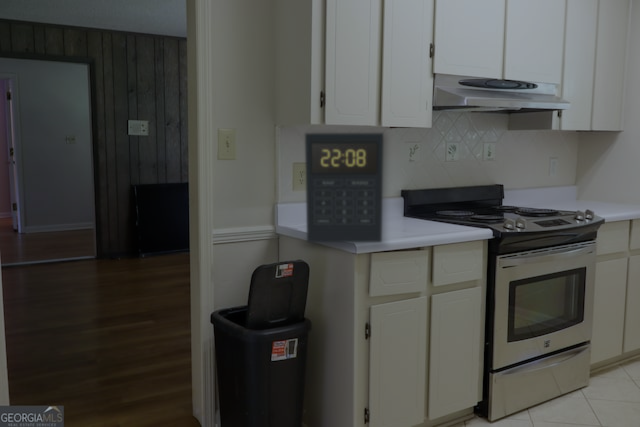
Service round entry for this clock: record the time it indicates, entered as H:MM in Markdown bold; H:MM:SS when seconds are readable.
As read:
**22:08**
